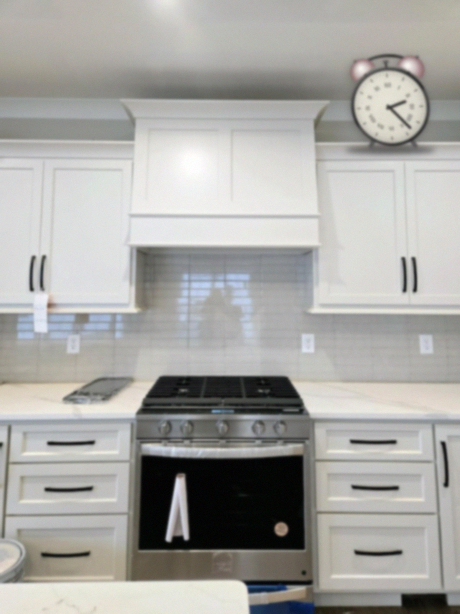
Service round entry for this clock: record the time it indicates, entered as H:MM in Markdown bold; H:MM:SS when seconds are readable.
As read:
**2:23**
